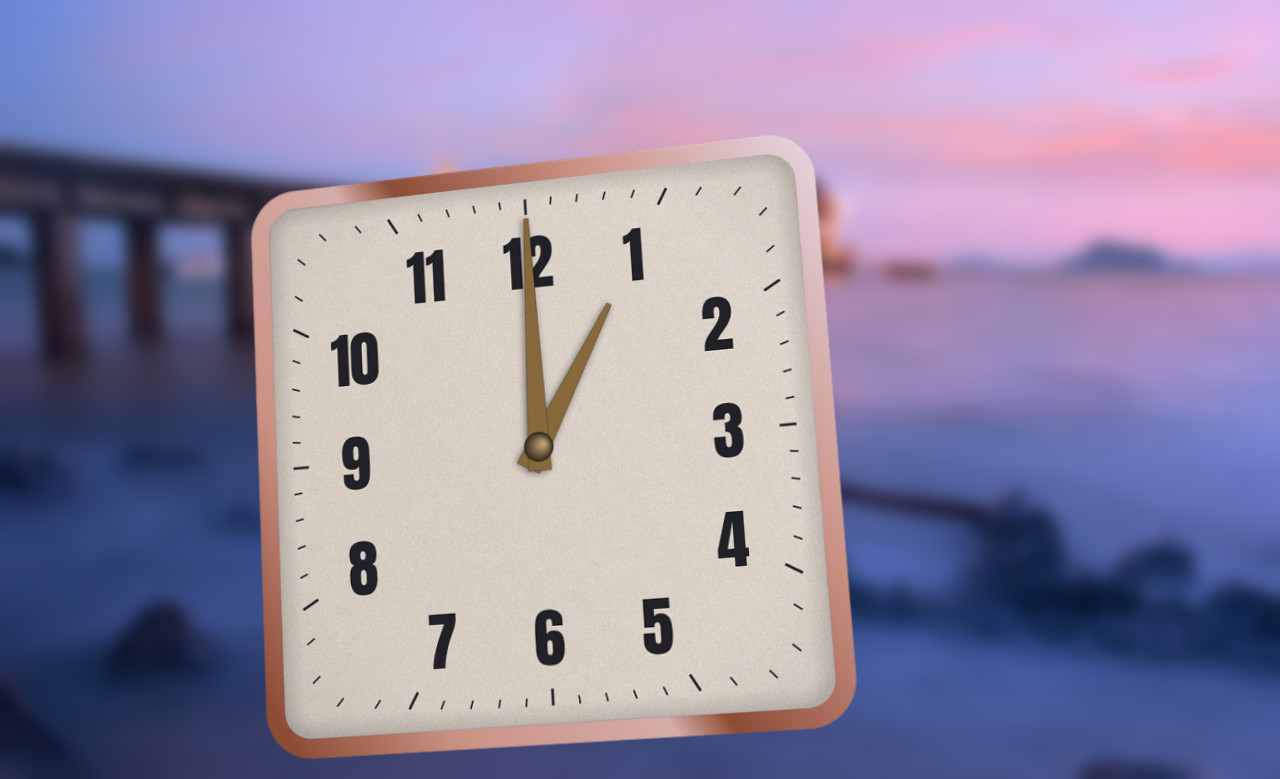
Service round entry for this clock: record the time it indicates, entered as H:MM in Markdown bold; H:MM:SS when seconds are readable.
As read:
**1:00**
